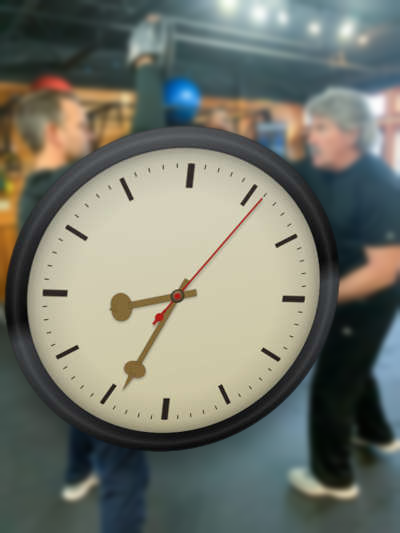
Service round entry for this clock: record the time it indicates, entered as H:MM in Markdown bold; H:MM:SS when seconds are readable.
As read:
**8:34:06**
